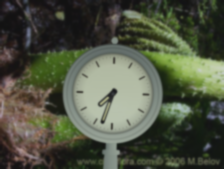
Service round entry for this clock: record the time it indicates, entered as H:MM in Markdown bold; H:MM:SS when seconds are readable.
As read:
**7:33**
